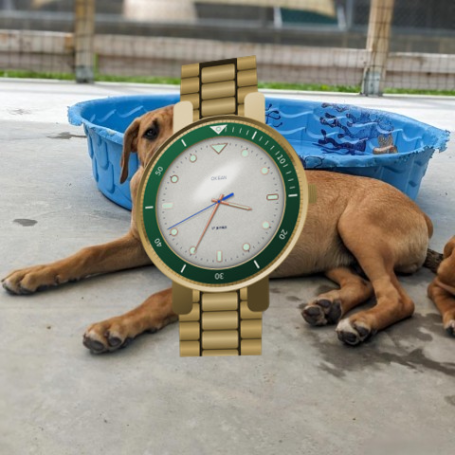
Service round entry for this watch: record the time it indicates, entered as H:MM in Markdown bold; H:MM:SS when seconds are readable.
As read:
**3:34:41**
